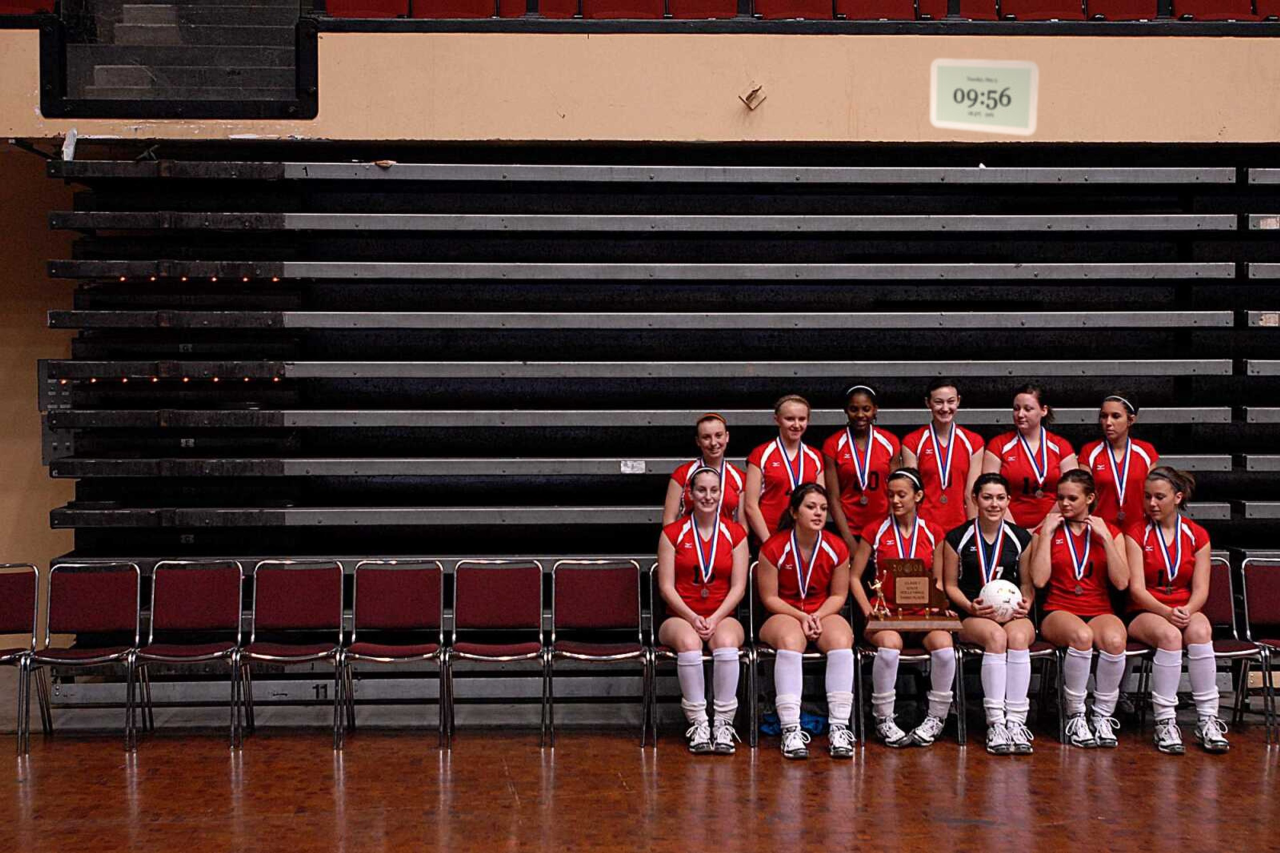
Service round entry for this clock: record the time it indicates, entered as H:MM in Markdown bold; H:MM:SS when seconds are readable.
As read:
**9:56**
